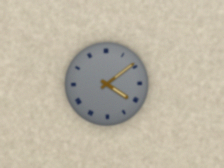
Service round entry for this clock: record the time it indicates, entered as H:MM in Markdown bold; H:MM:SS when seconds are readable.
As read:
**4:09**
